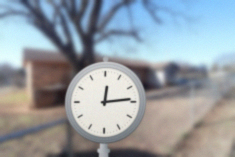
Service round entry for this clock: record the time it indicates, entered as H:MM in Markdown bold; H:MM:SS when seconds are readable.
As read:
**12:14**
